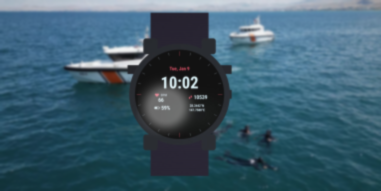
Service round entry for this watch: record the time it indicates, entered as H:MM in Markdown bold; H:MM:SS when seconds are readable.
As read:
**10:02**
